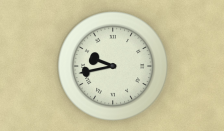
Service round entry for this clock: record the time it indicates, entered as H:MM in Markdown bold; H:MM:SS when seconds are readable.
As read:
**9:43**
